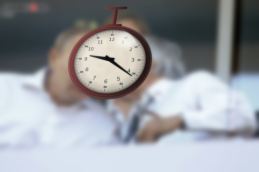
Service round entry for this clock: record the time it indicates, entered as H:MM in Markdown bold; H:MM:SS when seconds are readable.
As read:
**9:21**
